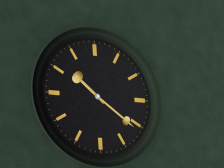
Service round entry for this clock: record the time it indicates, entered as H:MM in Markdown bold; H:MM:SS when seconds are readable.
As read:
**10:21**
